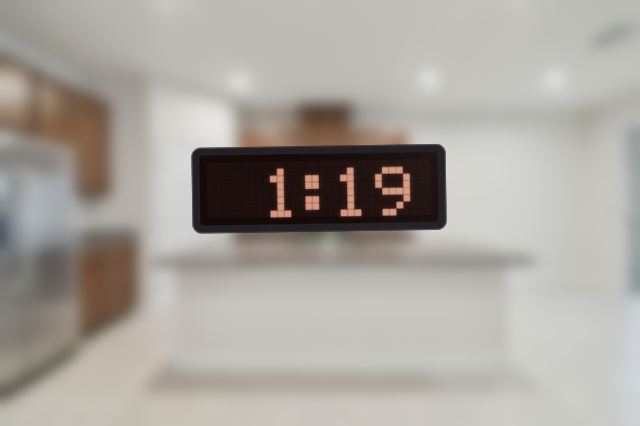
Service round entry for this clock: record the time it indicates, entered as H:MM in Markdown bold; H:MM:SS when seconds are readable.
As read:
**1:19**
